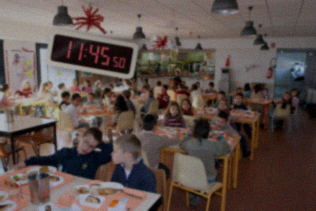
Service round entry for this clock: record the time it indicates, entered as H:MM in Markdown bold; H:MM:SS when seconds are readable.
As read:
**11:45**
